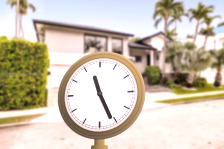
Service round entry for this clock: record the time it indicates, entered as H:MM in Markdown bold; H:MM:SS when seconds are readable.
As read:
**11:26**
